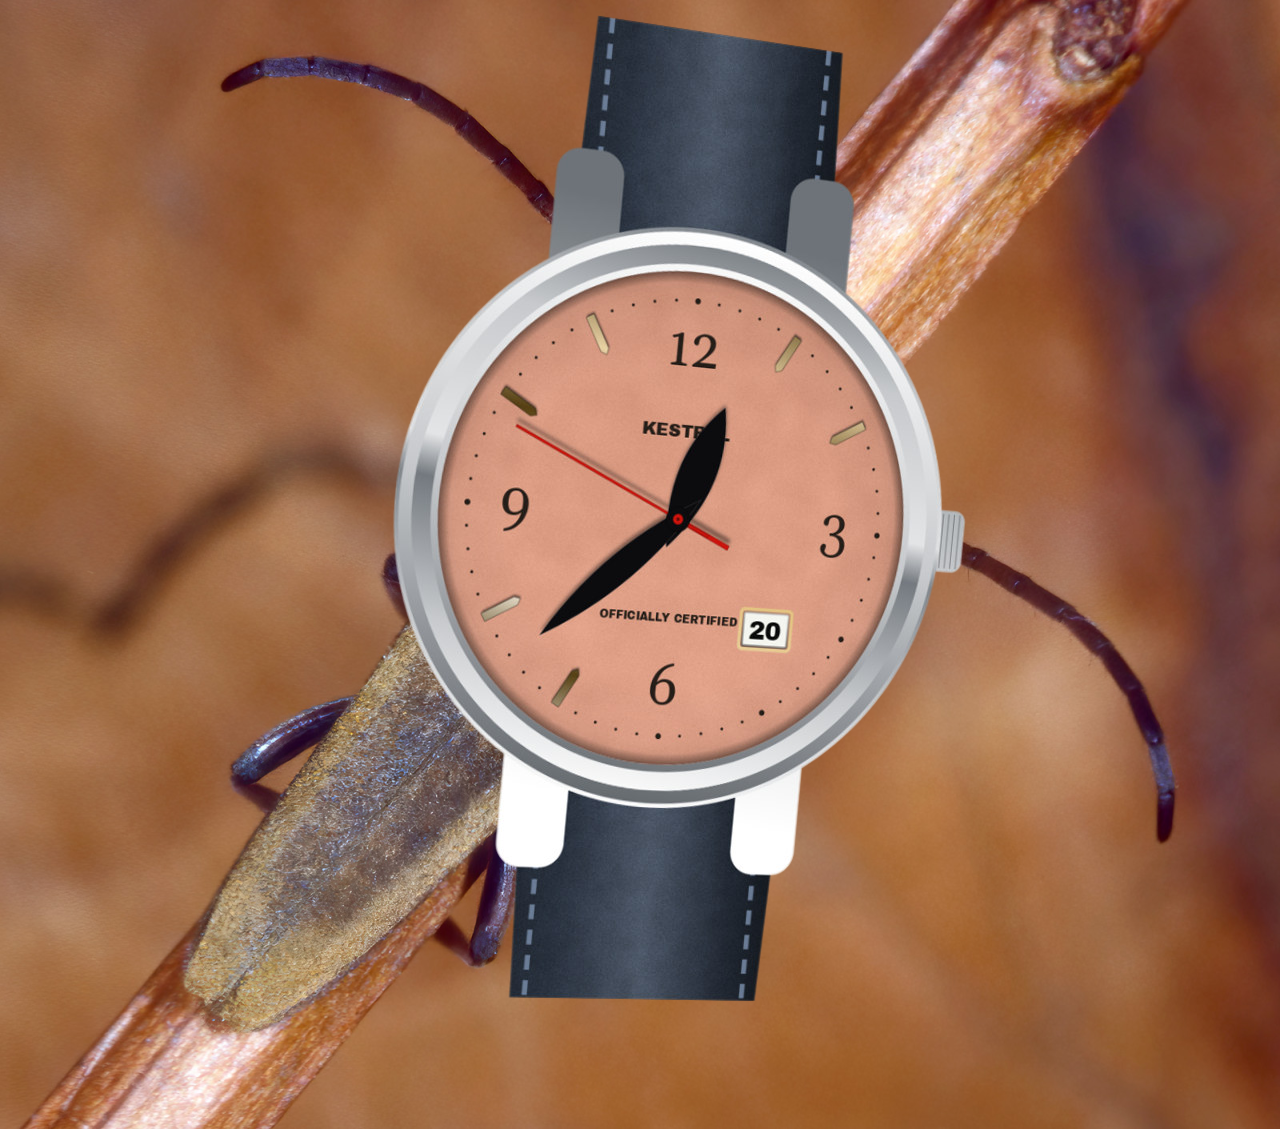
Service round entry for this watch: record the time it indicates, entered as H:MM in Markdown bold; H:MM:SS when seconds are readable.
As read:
**12:37:49**
